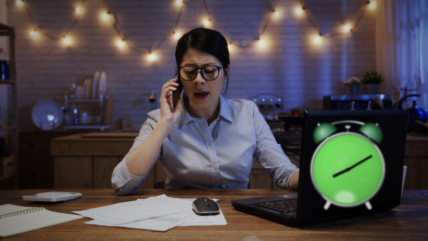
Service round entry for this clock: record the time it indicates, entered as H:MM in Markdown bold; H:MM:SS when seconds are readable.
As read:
**8:10**
